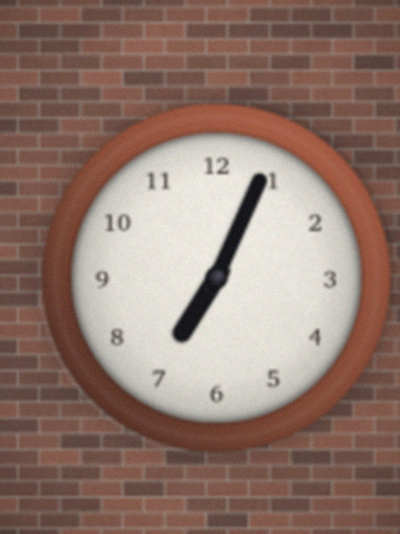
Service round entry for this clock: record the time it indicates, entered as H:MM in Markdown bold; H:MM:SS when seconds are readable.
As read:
**7:04**
